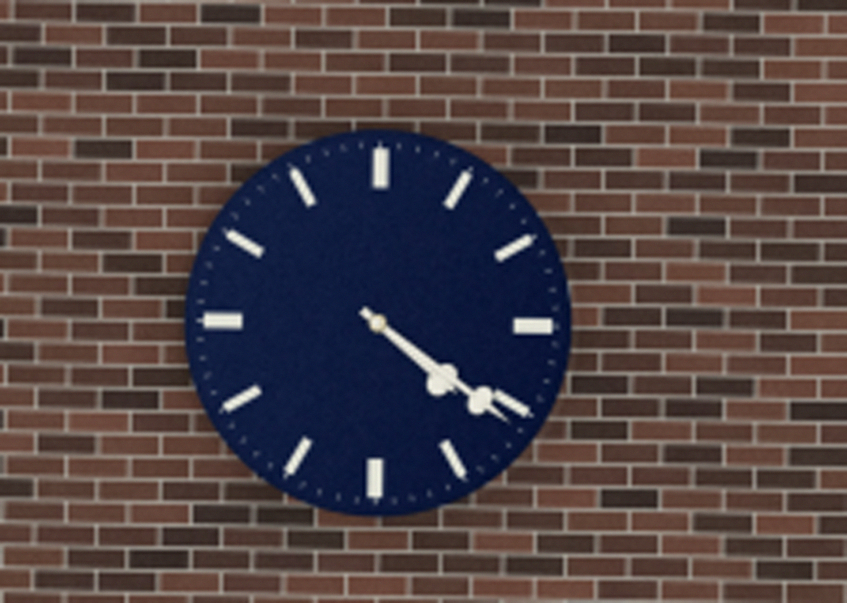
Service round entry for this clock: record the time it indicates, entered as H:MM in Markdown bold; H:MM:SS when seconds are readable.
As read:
**4:21**
